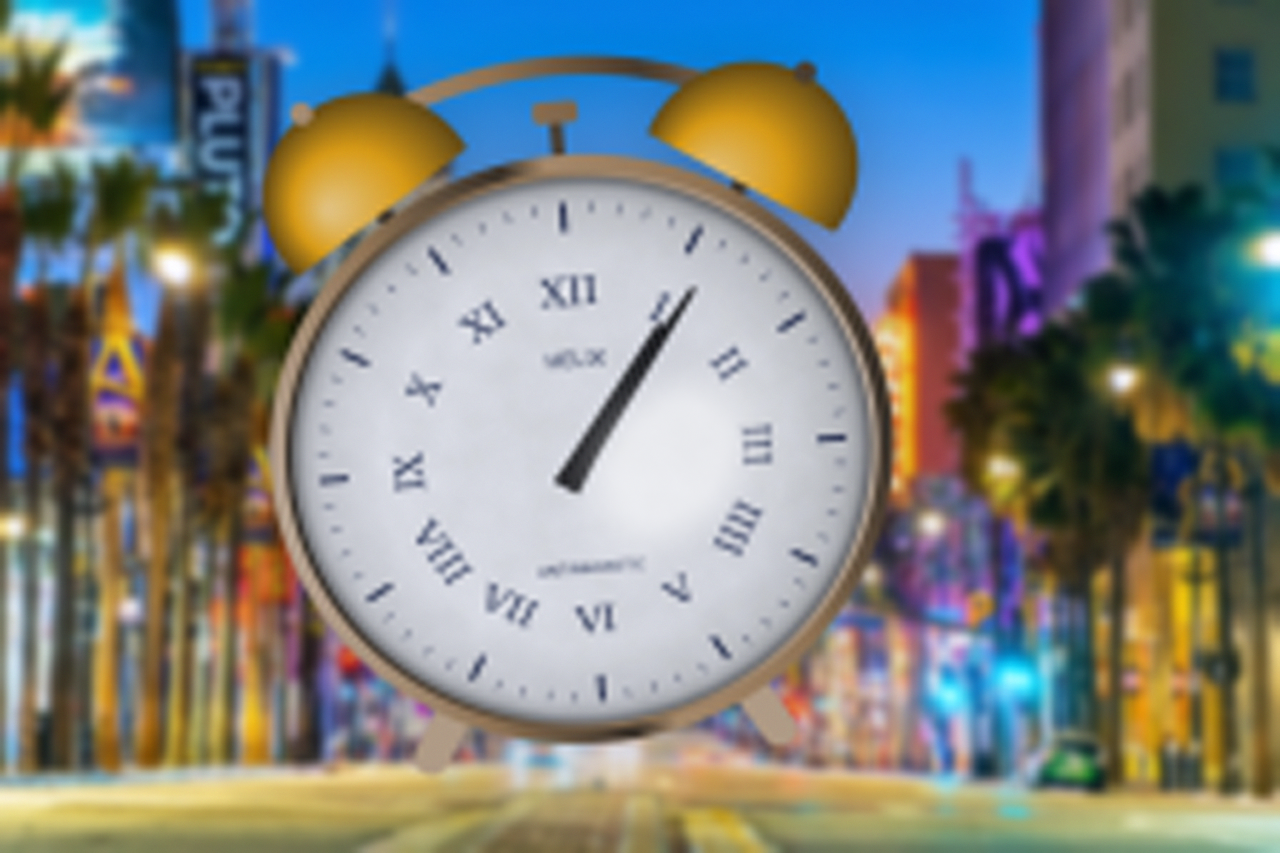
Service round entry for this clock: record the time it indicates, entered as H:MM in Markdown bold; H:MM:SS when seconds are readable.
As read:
**1:06**
